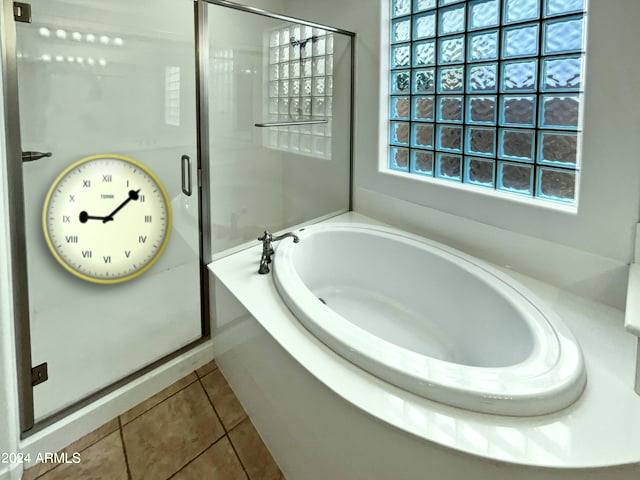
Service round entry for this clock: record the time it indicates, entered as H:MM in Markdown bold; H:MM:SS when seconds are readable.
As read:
**9:08**
